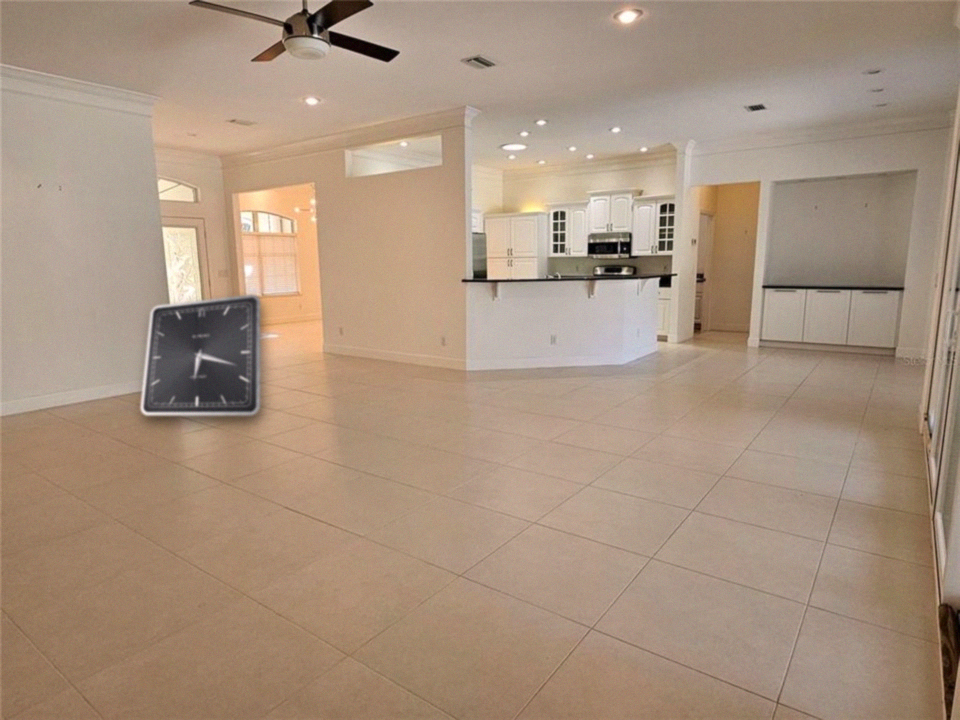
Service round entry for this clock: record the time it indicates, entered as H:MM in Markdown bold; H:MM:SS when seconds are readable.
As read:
**6:18**
